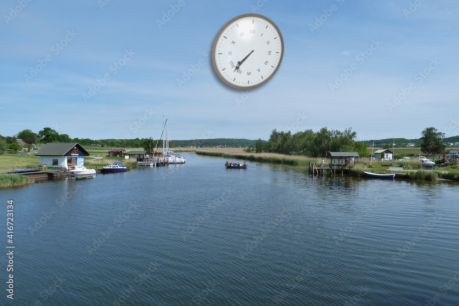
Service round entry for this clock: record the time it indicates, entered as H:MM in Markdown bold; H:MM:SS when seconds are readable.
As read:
**7:37**
